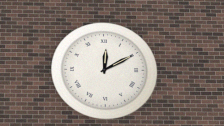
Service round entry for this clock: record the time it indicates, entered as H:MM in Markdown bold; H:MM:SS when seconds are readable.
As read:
**12:10**
